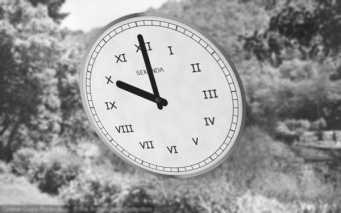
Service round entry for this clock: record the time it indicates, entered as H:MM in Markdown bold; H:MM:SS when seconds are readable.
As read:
**10:00**
